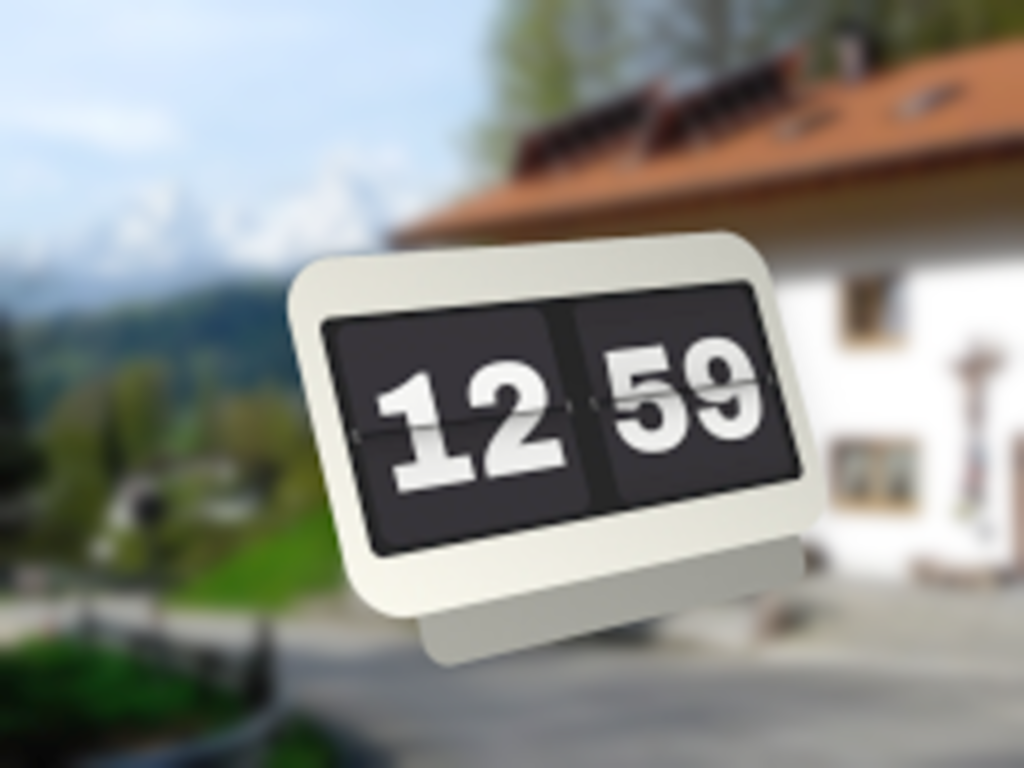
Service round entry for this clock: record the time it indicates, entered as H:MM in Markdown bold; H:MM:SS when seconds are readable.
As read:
**12:59**
